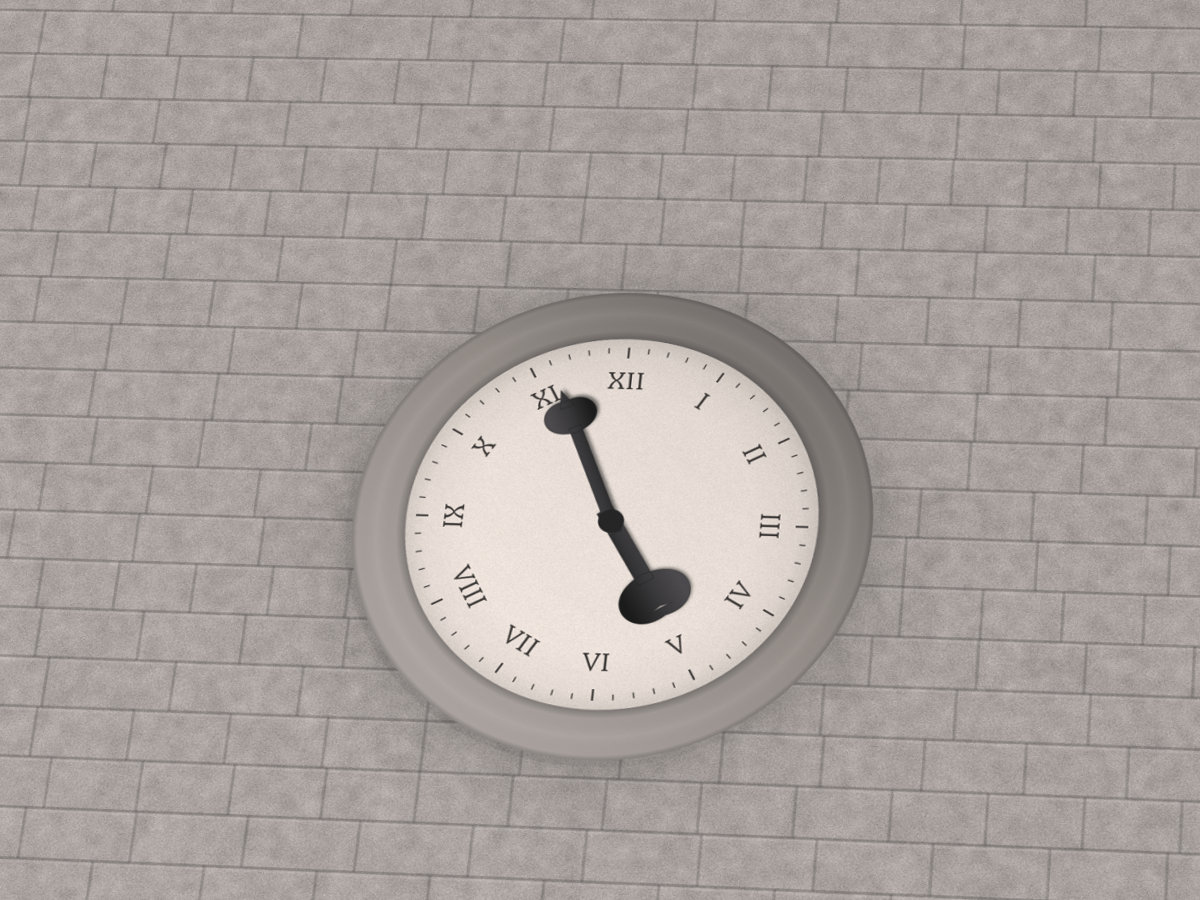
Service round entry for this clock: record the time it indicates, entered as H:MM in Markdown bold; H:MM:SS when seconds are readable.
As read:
**4:56**
